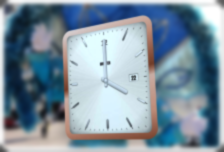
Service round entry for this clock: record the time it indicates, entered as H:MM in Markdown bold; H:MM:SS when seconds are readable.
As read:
**4:00**
